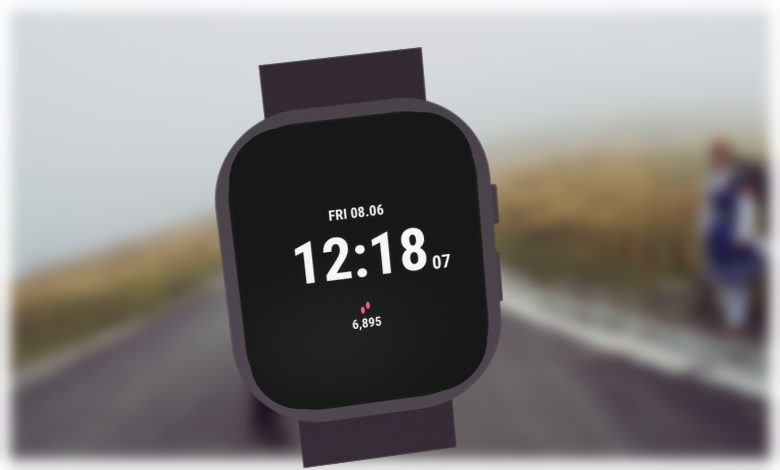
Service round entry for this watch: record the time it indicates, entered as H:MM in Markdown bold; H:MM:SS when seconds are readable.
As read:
**12:18:07**
